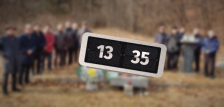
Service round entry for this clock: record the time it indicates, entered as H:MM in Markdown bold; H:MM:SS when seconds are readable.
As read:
**13:35**
